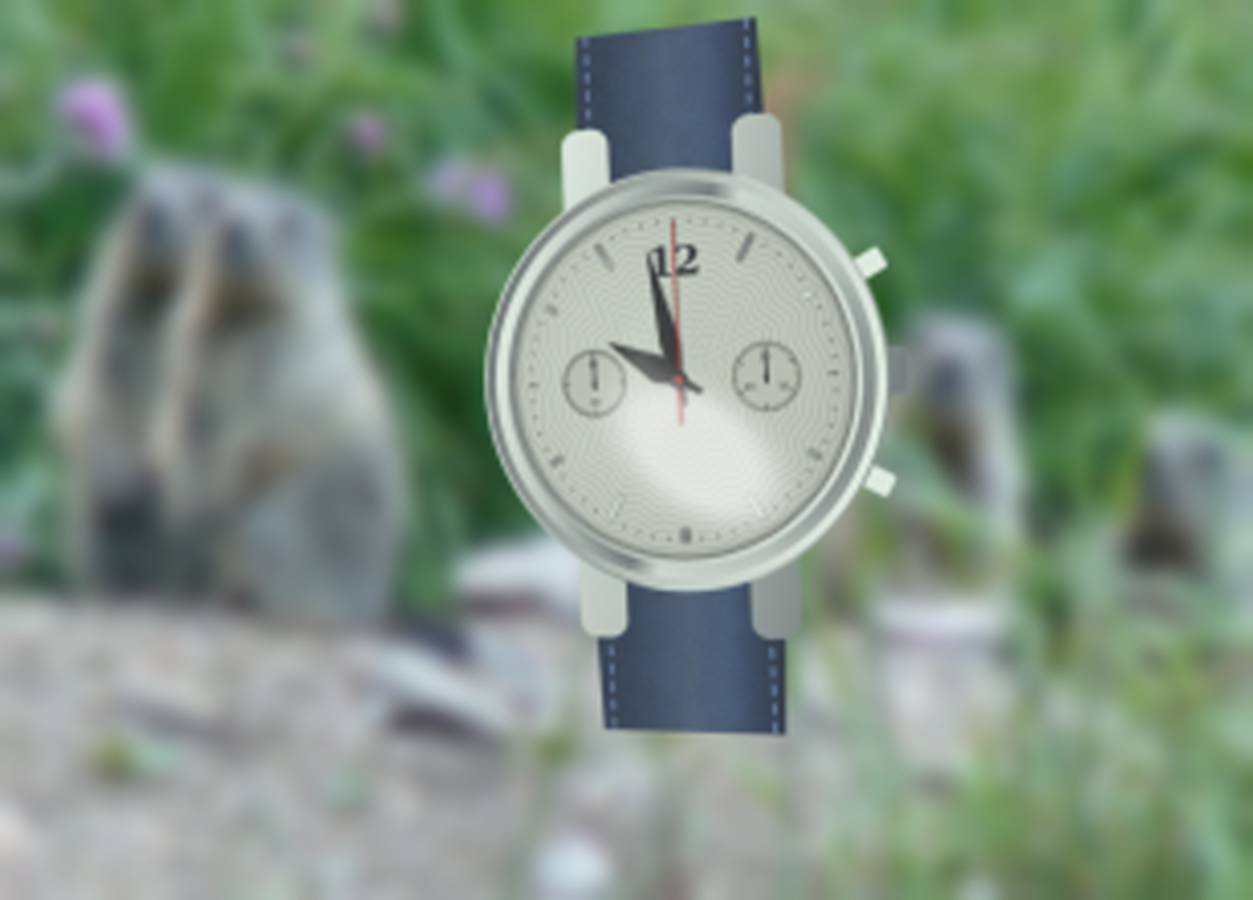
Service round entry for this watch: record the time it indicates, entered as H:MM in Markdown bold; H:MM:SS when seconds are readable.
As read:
**9:58**
